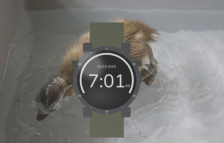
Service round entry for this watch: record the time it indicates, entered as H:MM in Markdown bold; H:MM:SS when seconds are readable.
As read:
**7:01**
